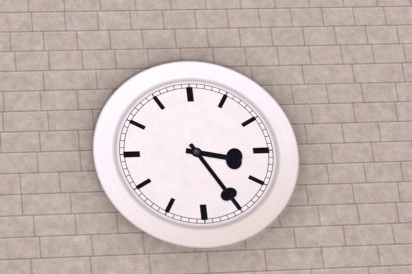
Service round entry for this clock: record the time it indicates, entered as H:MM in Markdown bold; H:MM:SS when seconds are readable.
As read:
**3:25**
